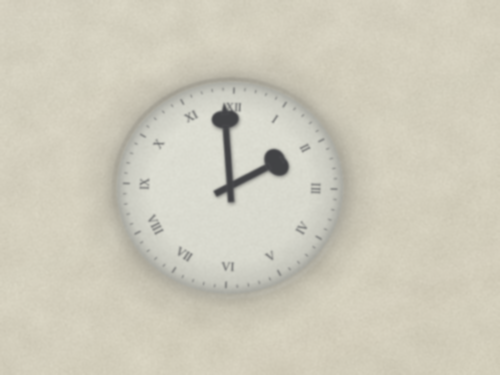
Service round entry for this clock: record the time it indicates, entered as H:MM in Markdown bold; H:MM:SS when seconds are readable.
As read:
**1:59**
